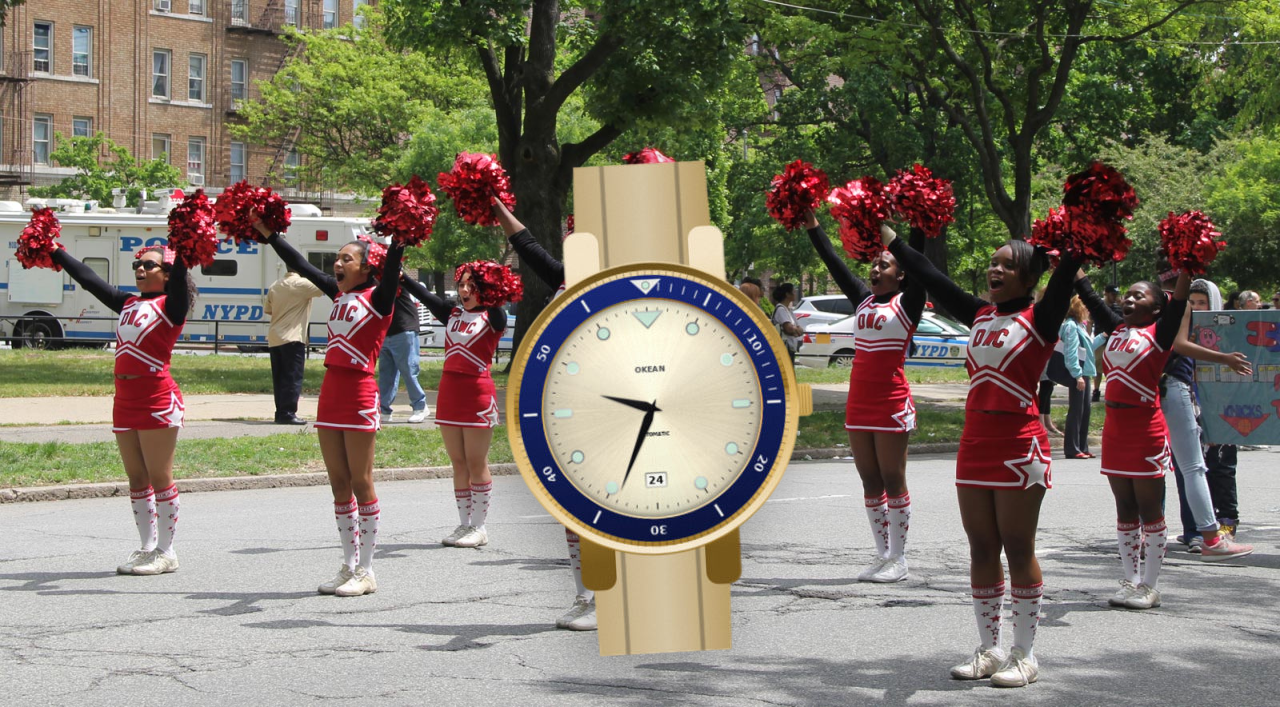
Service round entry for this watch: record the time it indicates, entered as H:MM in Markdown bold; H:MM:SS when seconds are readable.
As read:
**9:34**
